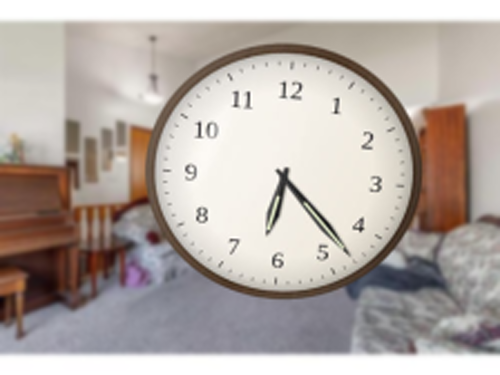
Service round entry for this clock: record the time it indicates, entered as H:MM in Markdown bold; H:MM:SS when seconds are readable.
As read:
**6:23**
